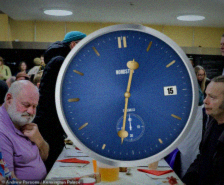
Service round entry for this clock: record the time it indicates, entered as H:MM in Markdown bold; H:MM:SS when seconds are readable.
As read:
**12:32**
